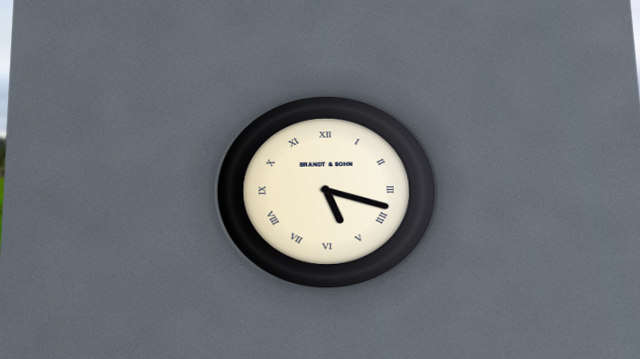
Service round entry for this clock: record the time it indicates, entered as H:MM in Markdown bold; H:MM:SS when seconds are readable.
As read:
**5:18**
